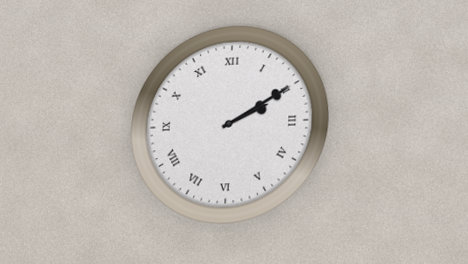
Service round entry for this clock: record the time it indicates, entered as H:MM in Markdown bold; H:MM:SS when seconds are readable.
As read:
**2:10**
